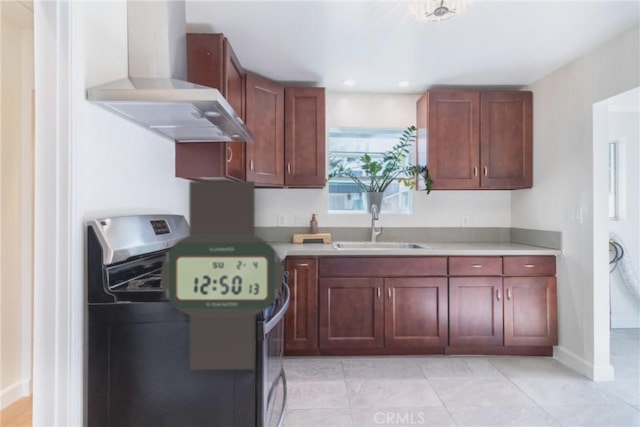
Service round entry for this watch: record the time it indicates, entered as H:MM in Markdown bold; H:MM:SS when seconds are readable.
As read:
**12:50:13**
